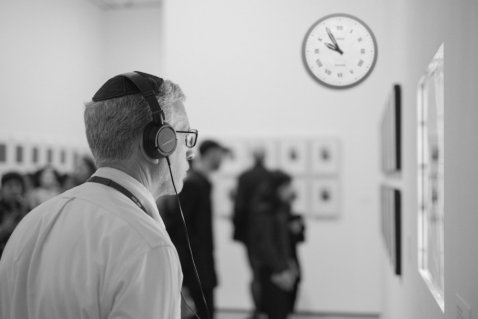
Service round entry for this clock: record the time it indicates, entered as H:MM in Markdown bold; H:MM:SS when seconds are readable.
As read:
**9:55**
